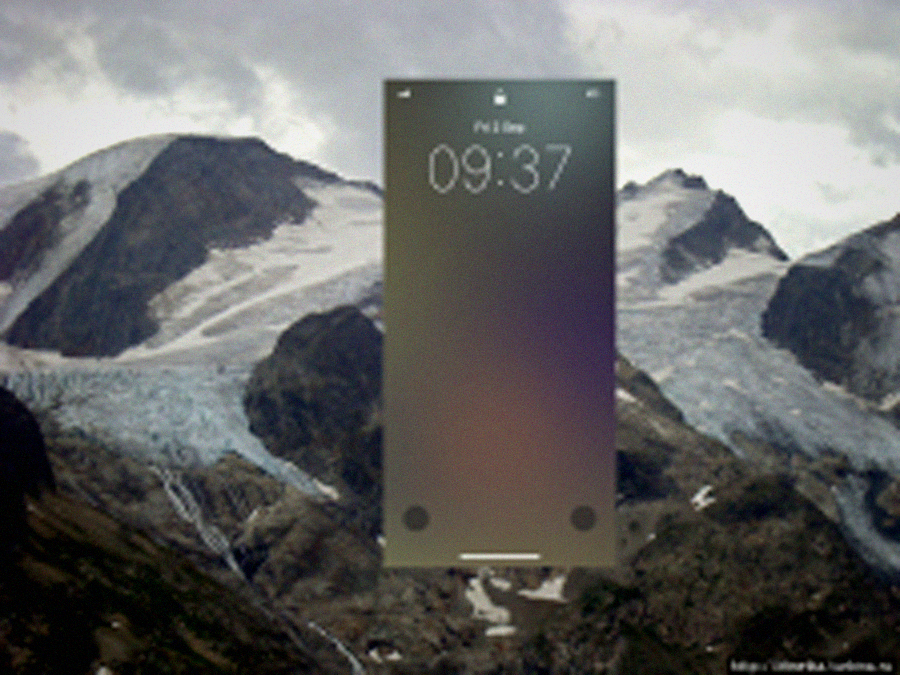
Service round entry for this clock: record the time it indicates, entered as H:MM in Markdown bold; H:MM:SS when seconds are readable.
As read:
**9:37**
